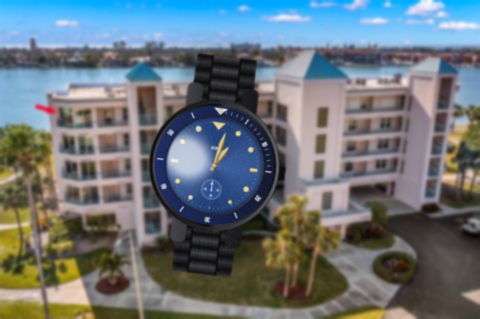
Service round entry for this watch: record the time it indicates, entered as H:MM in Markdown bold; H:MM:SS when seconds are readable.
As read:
**1:02**
